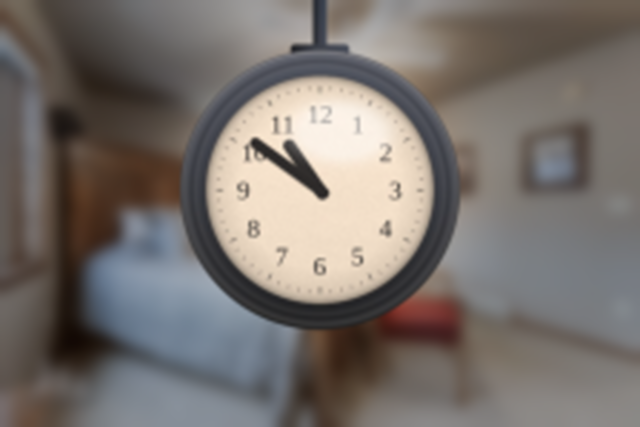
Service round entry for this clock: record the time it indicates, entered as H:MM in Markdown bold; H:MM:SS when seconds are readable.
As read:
**10:51**
